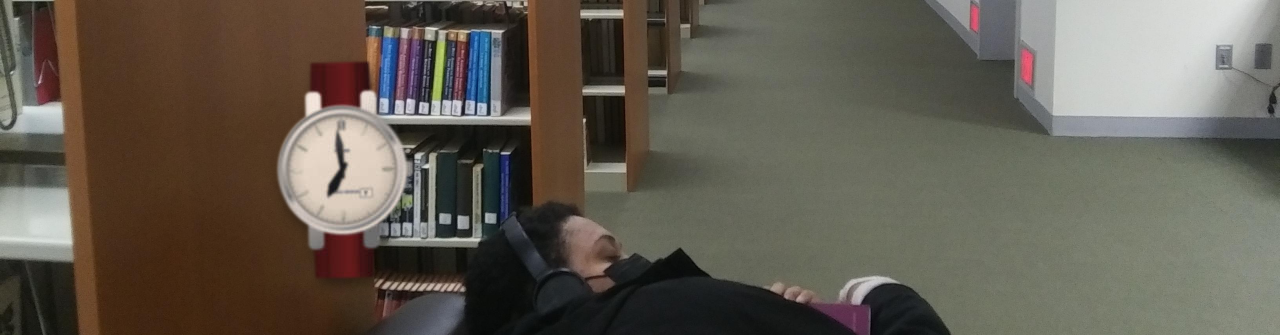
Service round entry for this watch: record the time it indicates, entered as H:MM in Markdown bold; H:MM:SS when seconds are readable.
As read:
**6:59**
